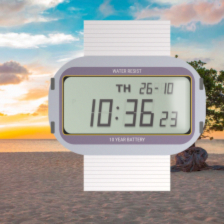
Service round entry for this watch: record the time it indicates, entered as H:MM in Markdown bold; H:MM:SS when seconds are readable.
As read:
**10:36:23**
